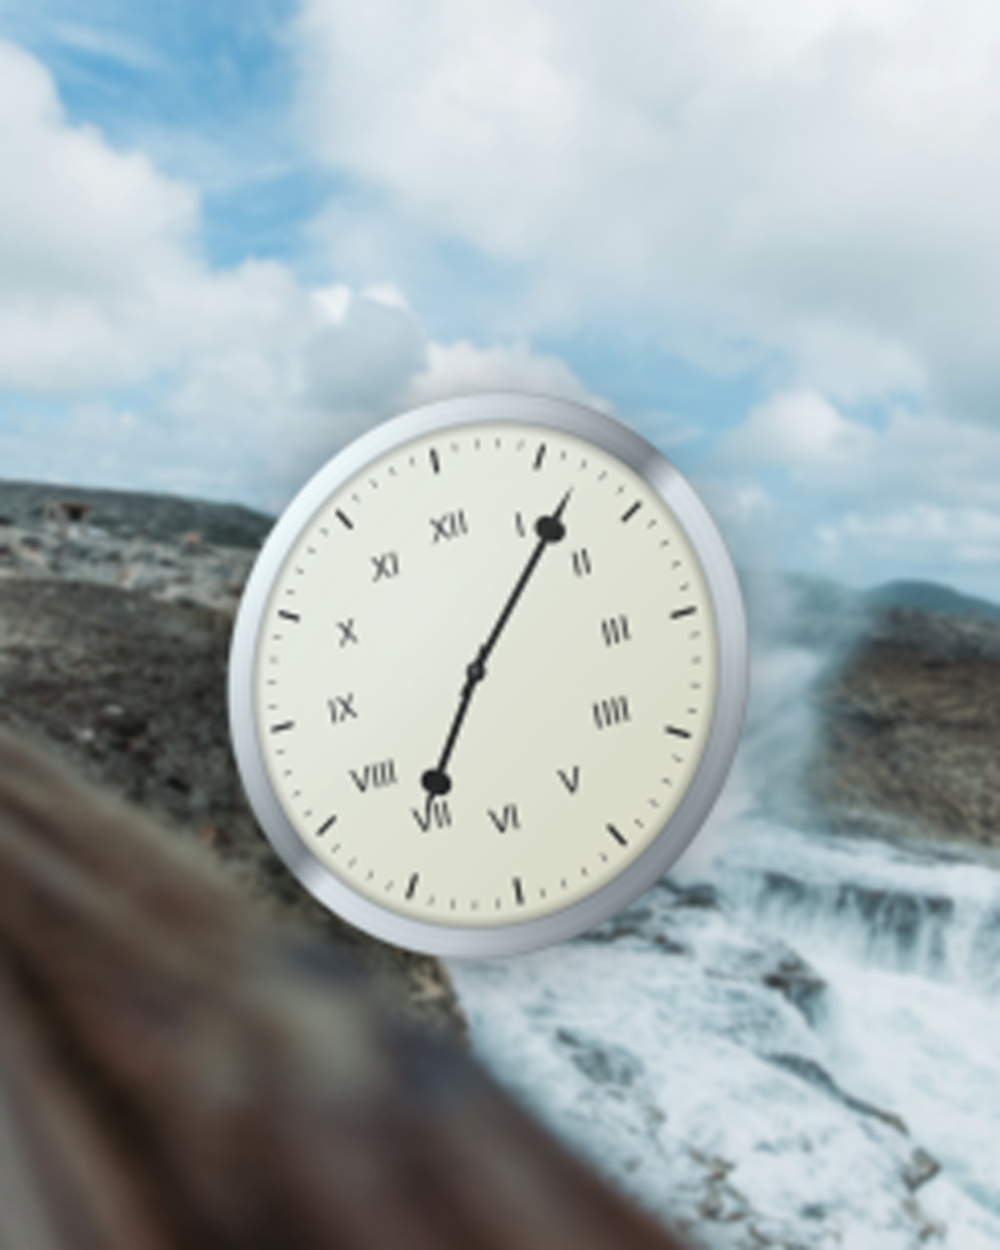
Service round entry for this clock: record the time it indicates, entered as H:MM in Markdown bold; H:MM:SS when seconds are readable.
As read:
**7:07**
